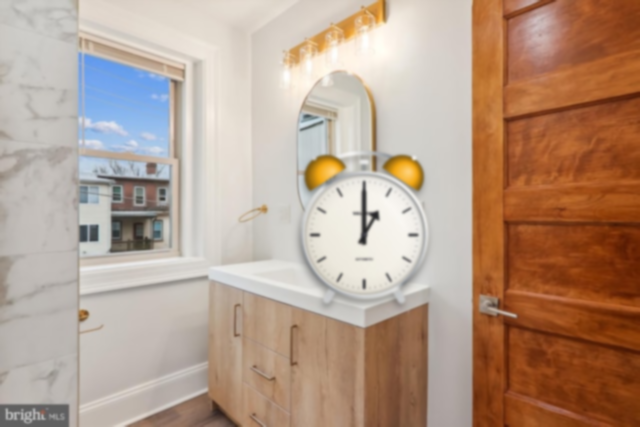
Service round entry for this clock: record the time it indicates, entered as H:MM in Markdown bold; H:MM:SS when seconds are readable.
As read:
**1:00**
